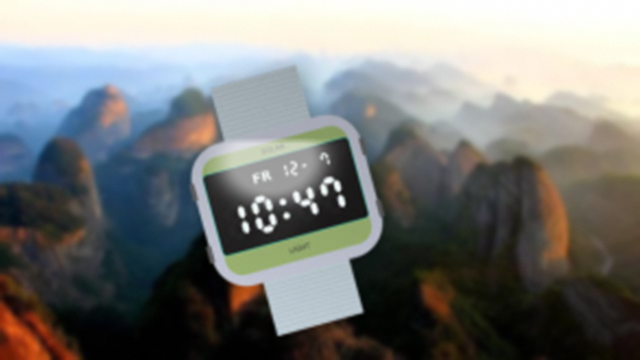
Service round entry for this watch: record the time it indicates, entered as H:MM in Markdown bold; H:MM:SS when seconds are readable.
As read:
**10:47**
